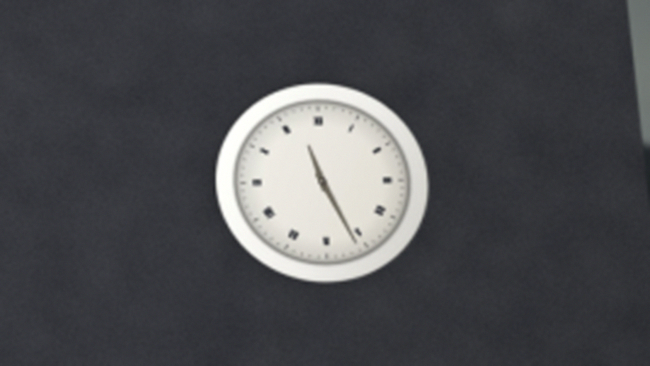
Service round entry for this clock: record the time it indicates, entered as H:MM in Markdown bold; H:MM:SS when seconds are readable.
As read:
**11:26**
